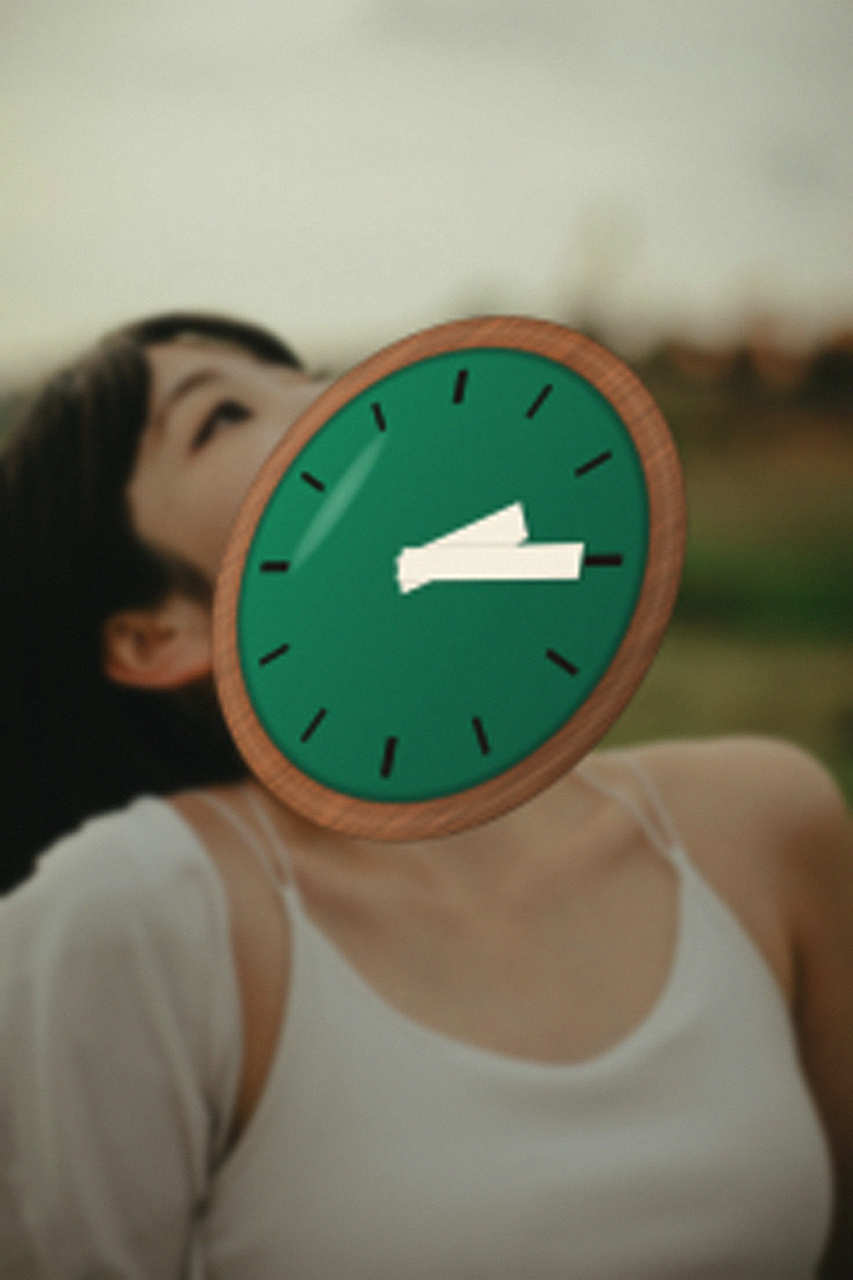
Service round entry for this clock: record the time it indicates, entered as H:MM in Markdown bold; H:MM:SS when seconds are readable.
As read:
**2:15**
